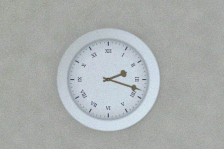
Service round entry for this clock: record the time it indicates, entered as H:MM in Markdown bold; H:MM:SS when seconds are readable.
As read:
**2:18**
